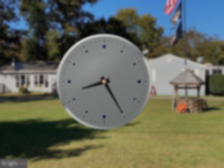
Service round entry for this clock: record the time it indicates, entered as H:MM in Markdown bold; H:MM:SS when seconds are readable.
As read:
**8:25**
